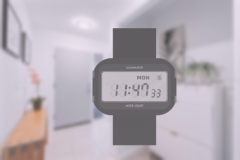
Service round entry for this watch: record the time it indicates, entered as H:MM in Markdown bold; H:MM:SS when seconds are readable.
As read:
**11:47:33**
